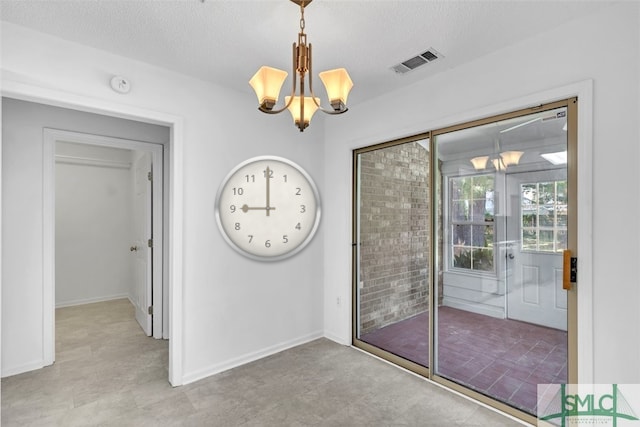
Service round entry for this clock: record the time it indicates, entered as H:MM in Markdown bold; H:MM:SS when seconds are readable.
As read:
**9:00**
